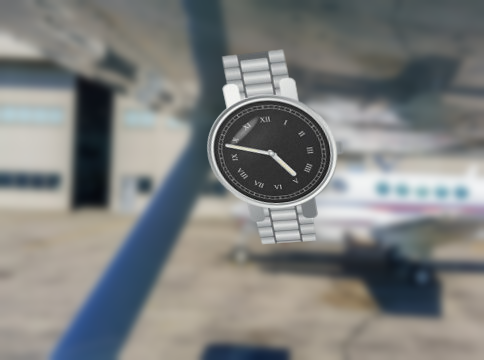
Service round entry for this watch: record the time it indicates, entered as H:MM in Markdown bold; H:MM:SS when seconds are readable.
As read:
**4:48**
